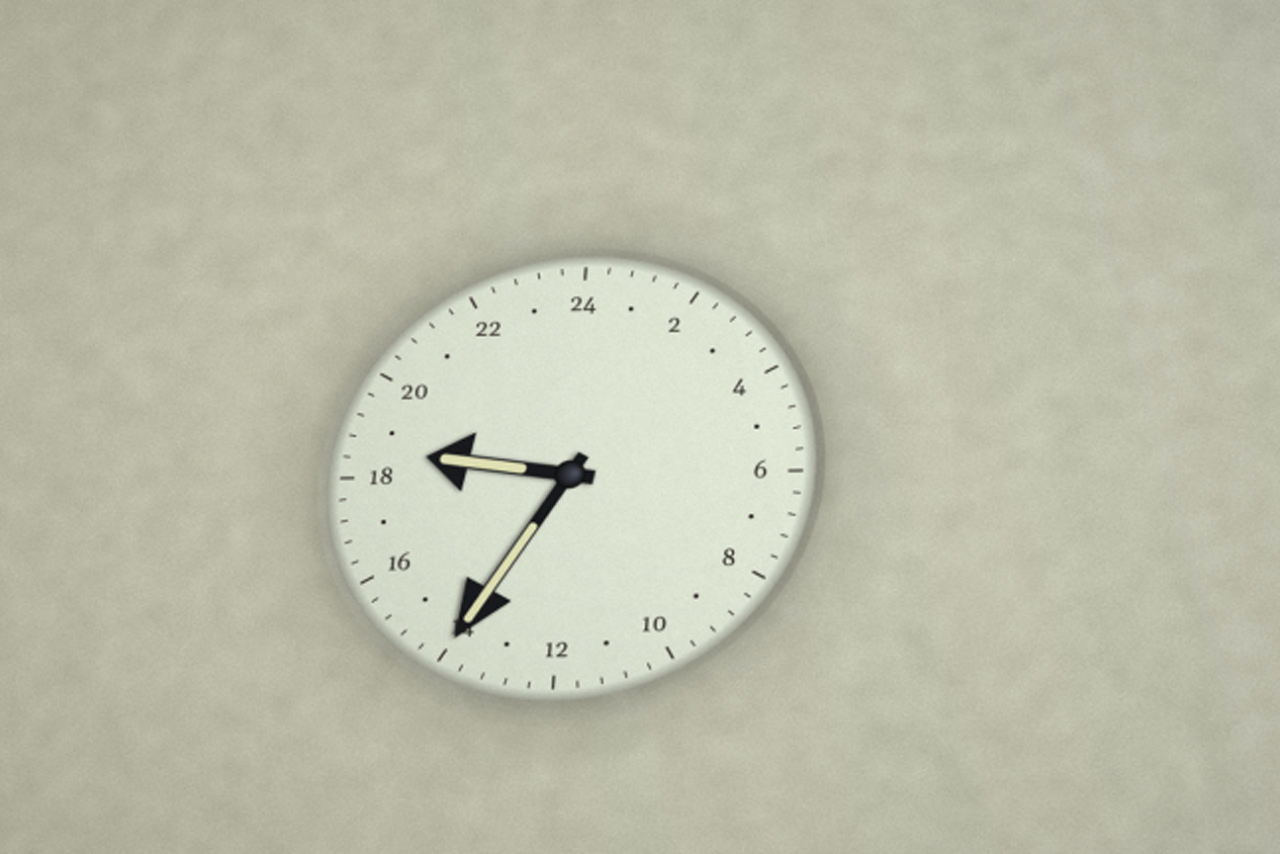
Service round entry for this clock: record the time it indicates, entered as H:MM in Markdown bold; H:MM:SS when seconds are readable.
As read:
**18:35**
